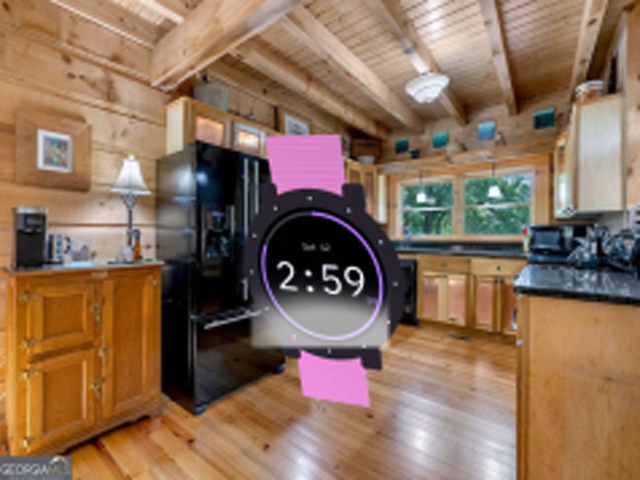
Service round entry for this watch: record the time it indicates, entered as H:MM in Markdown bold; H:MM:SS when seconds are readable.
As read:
**2:59**
